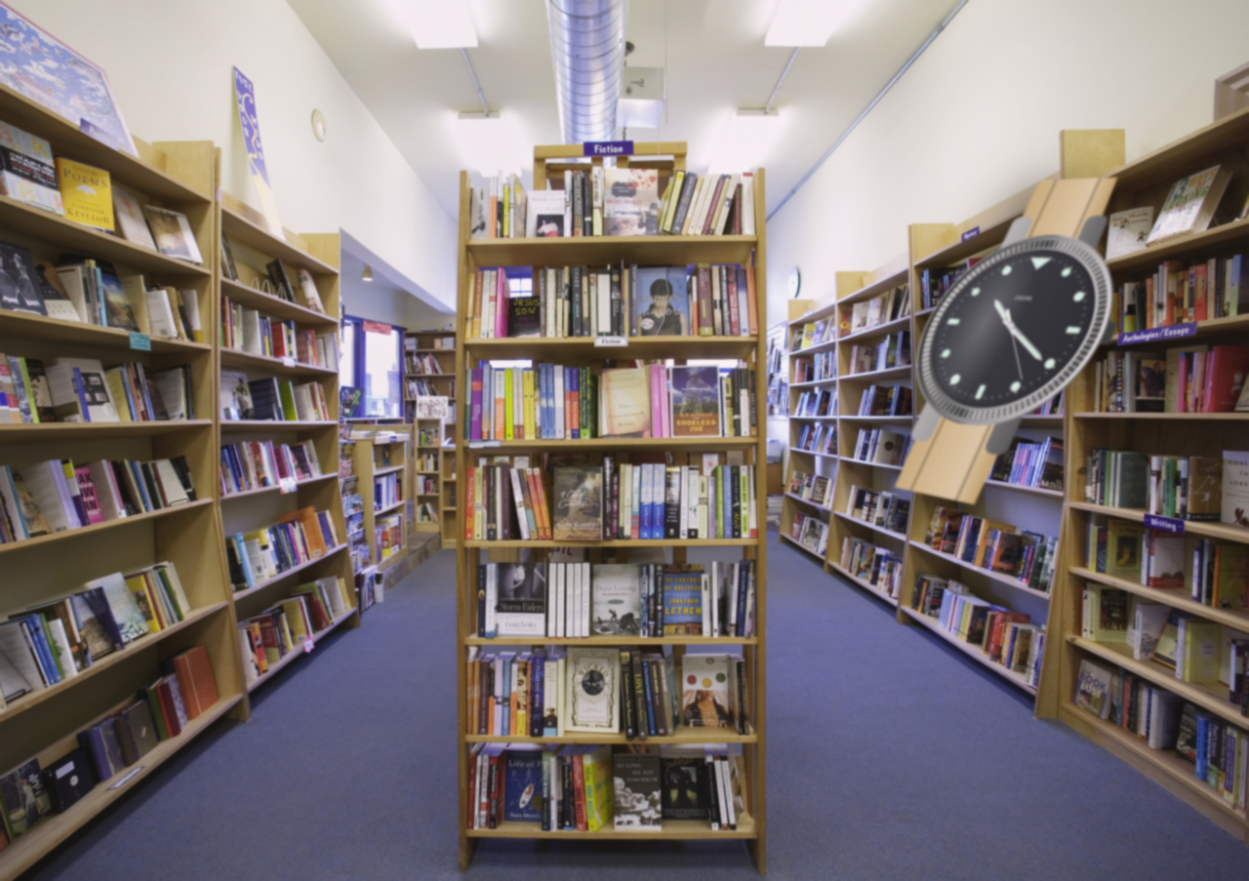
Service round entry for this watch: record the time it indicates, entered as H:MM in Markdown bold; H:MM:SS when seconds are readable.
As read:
**10:20:24**
